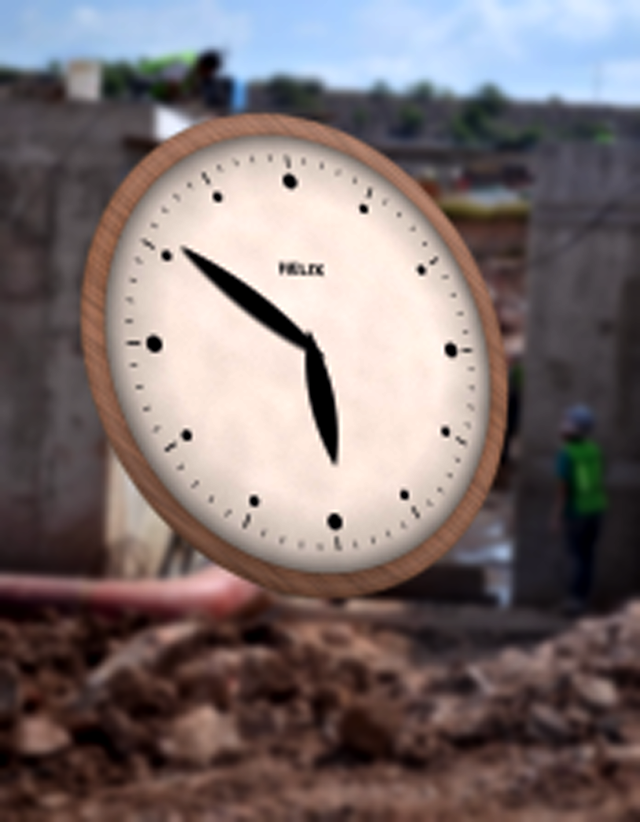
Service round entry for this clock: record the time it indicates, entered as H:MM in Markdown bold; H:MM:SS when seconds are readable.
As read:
**5:51**
